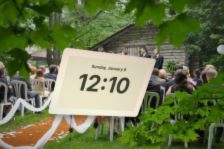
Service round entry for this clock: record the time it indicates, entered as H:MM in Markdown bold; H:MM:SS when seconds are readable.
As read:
**12:10**
